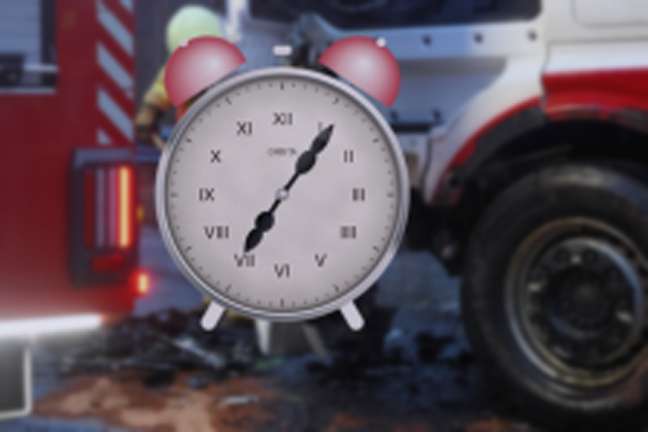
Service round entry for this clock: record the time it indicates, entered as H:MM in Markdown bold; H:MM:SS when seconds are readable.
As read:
**7:06**
